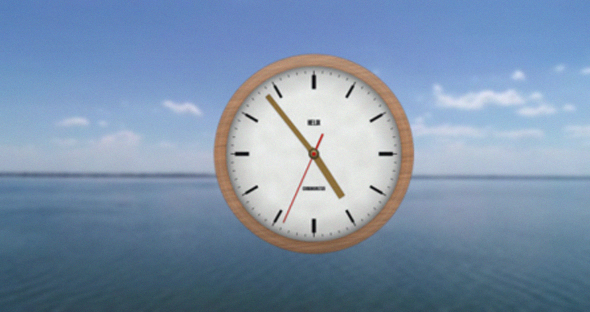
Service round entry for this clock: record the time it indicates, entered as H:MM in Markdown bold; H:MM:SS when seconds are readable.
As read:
**4:53:34**
